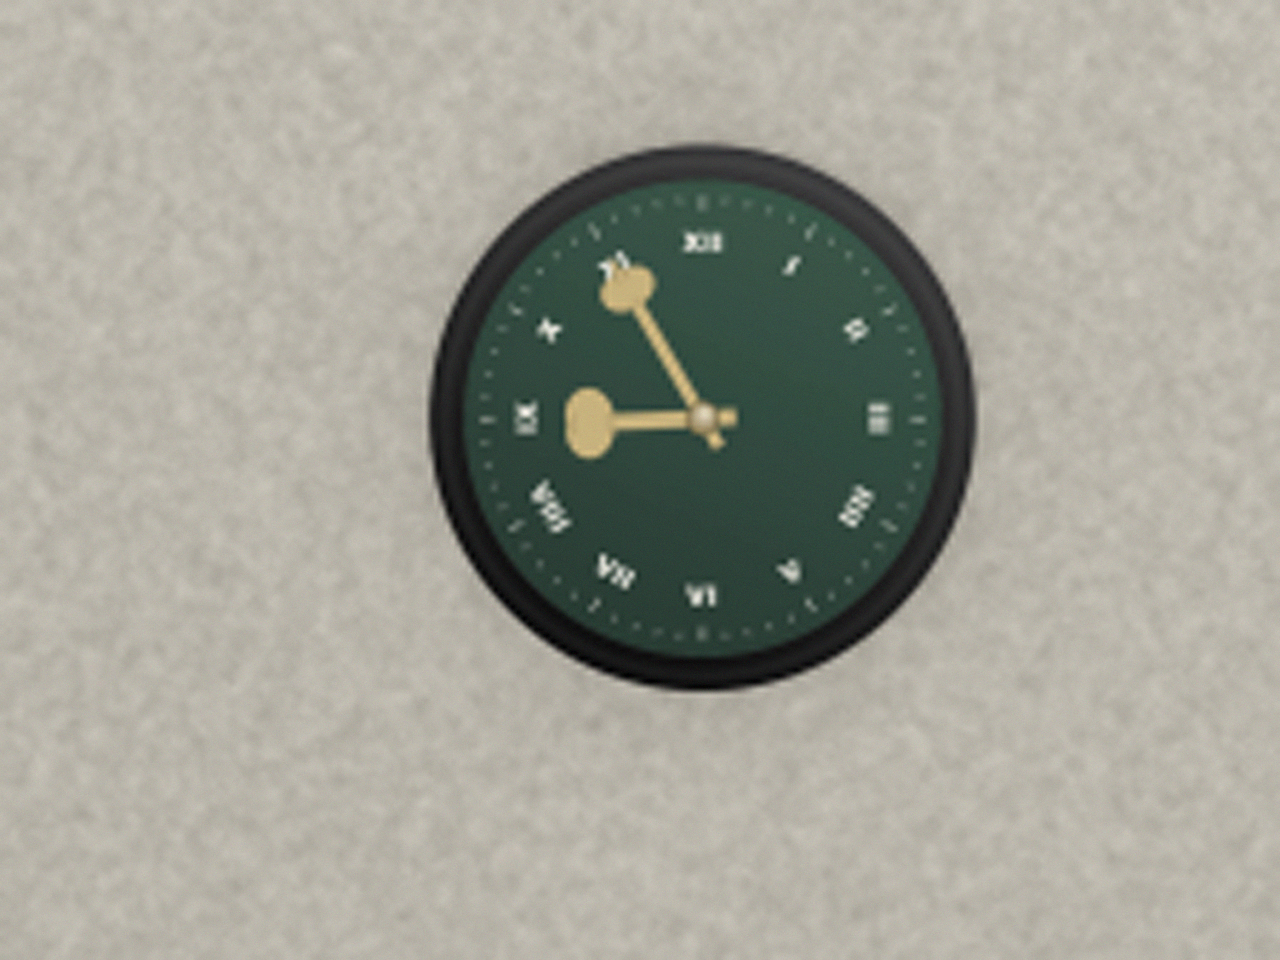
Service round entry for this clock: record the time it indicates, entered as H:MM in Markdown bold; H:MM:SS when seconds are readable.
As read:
**8:55**
